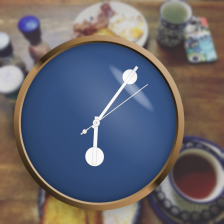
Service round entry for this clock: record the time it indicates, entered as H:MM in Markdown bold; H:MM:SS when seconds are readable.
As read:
**6:06:09**
